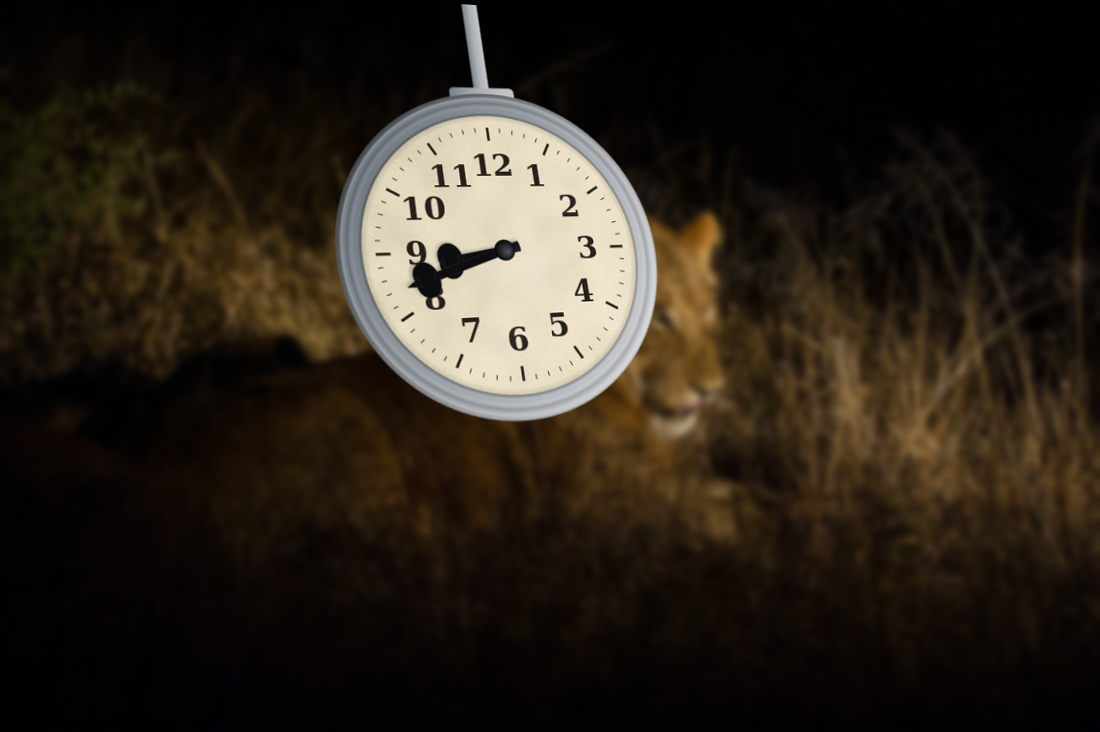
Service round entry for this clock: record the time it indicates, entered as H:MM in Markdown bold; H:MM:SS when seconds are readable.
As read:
**8:42**
